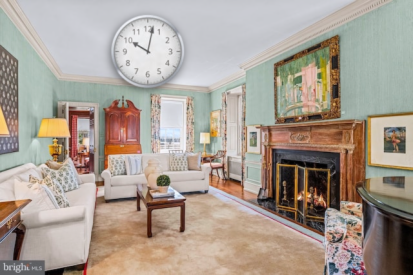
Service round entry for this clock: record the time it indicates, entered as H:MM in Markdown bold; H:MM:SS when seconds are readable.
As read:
**10:02**
